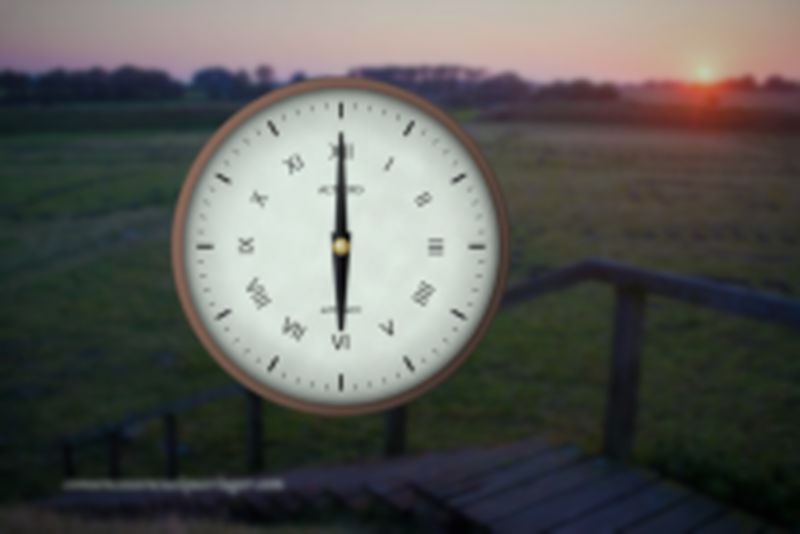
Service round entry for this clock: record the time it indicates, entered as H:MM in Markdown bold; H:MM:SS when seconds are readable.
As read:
**6:00**
